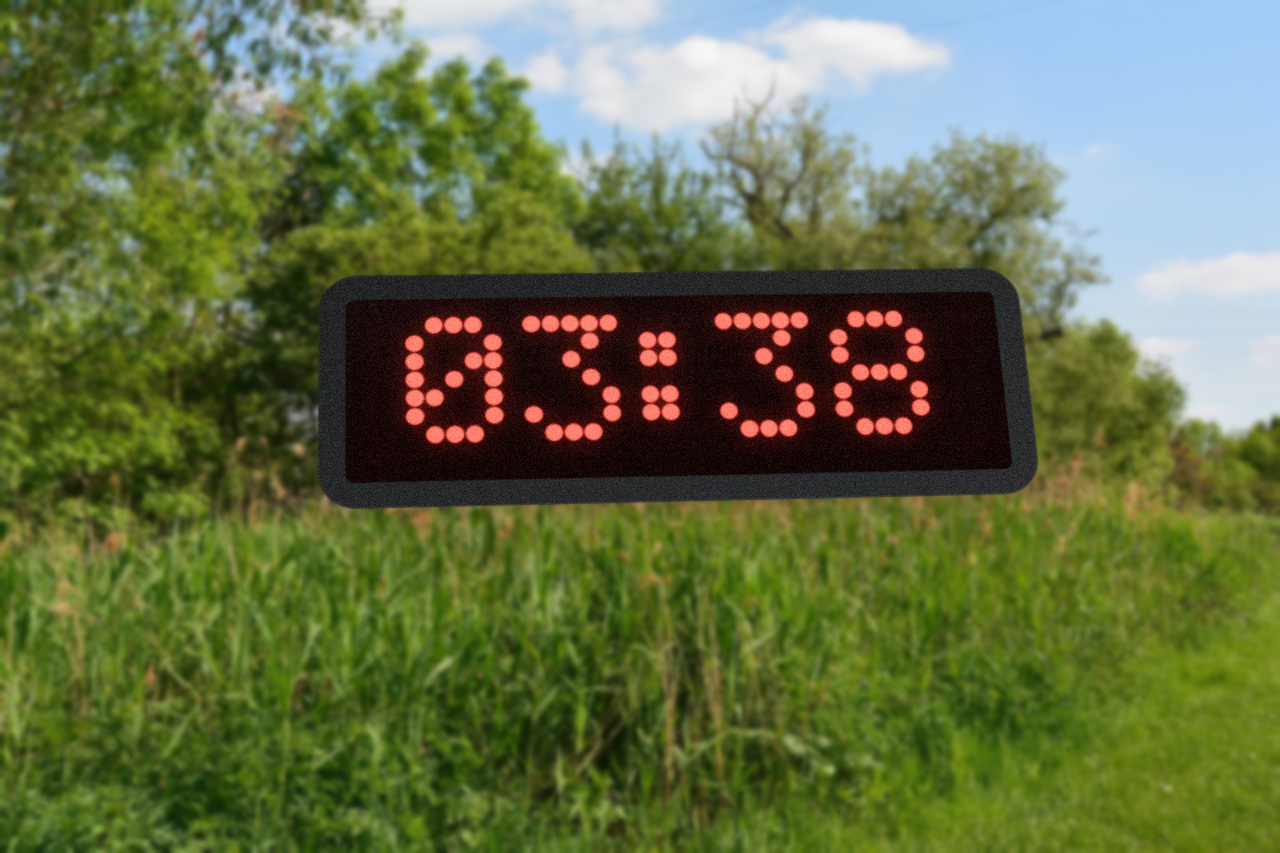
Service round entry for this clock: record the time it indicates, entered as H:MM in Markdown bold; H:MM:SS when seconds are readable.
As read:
**3:38**
